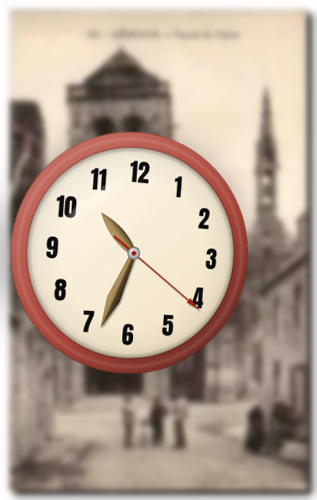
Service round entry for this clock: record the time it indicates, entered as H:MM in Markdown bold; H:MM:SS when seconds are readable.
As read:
**10:33:21**
